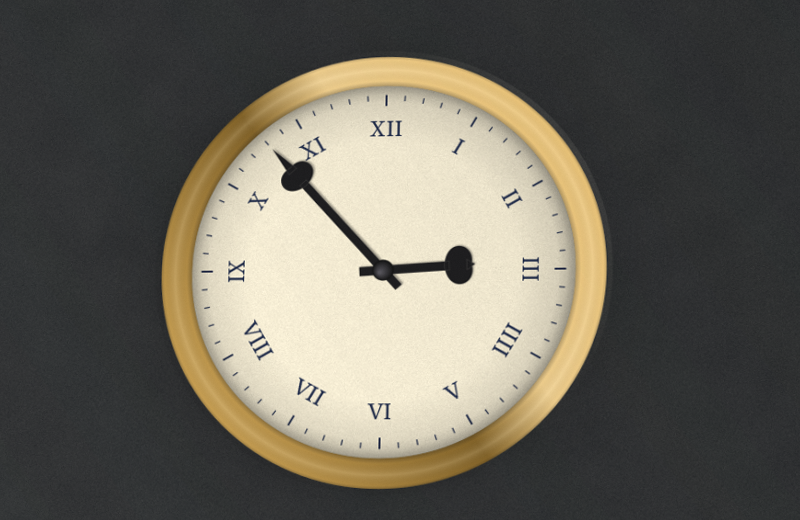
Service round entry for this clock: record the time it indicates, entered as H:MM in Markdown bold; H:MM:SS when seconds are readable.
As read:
**2:53**
